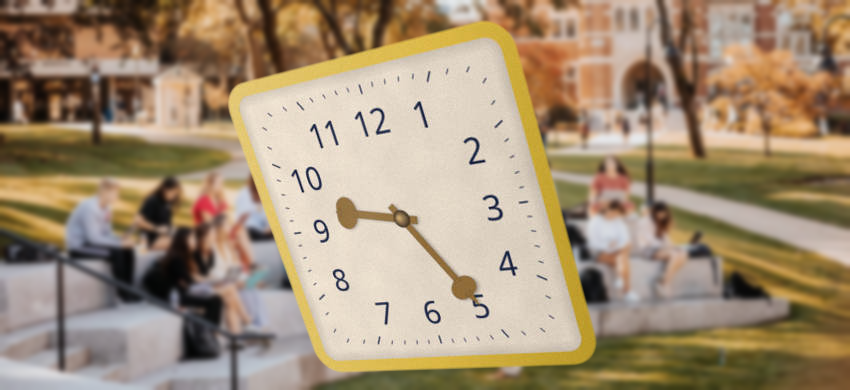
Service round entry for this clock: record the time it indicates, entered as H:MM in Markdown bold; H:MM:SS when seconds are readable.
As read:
**9:25**
